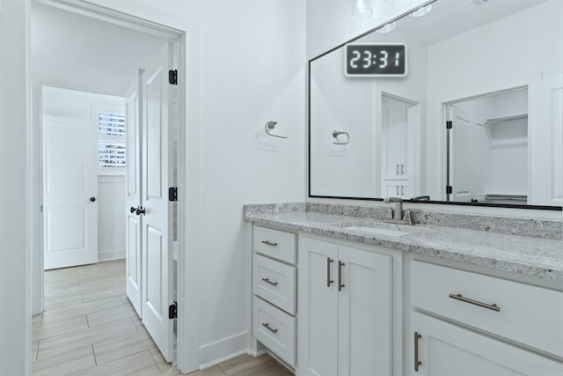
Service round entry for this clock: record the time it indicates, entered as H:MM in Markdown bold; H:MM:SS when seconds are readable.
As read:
**23:31**
